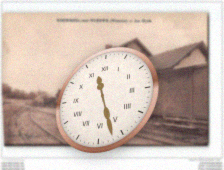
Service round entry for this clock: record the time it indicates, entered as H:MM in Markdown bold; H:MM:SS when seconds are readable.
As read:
**11:27**
